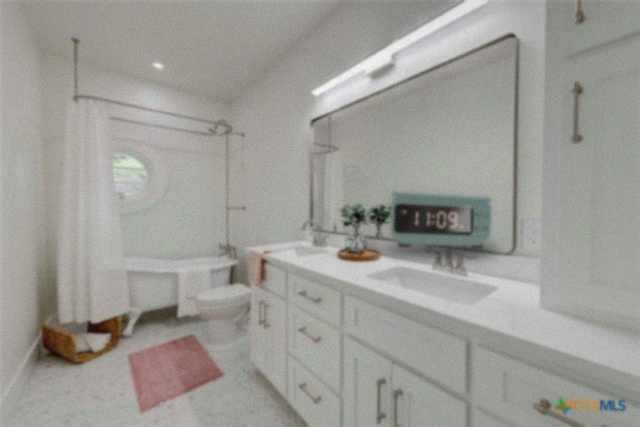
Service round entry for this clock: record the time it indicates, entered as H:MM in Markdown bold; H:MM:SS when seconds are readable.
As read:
**11:09**
